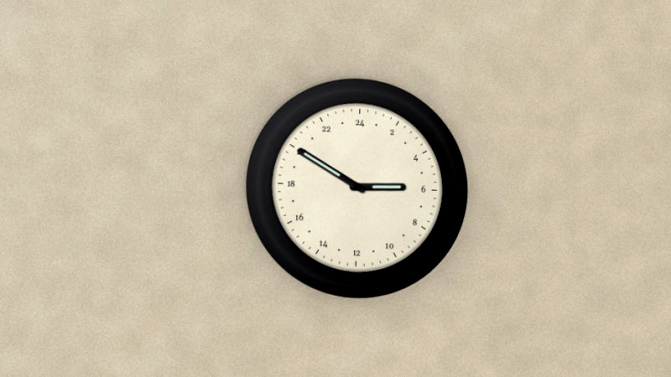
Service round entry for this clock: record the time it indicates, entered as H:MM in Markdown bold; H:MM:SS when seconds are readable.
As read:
**5:50**
